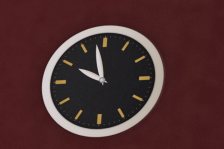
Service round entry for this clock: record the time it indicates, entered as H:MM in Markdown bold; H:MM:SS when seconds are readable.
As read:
**9:58**
